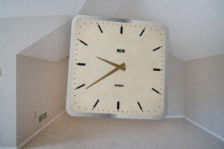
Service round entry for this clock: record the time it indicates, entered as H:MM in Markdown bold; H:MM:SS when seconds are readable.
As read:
**9:39**
